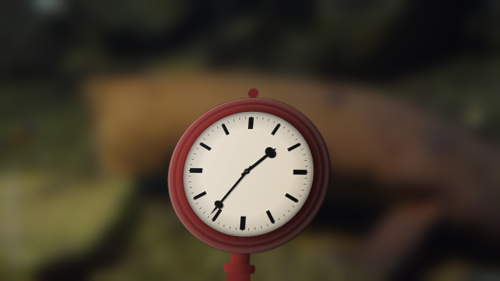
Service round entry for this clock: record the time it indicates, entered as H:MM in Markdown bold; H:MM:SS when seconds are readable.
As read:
**1:36**
